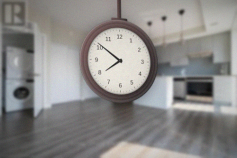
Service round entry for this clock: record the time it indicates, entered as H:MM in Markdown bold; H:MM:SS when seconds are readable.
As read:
**7:51**
